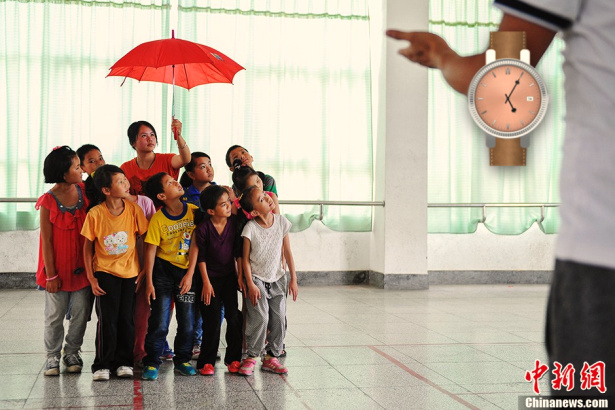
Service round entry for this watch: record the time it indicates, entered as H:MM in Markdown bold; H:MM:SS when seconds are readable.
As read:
**5:05**
